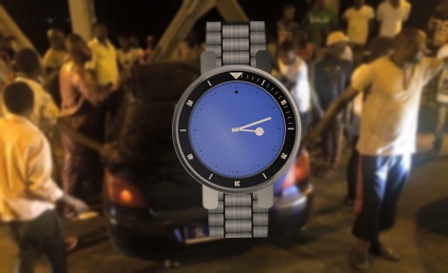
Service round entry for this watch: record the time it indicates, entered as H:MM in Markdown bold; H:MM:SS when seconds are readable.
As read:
**3:12**
